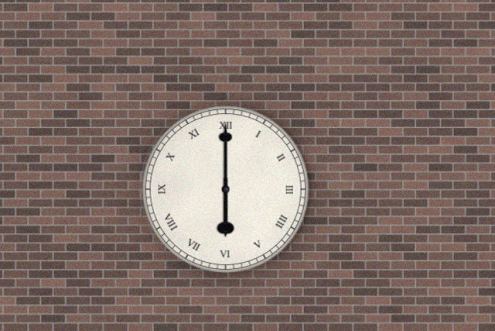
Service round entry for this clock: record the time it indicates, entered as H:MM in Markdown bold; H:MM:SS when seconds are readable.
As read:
**6:00**
